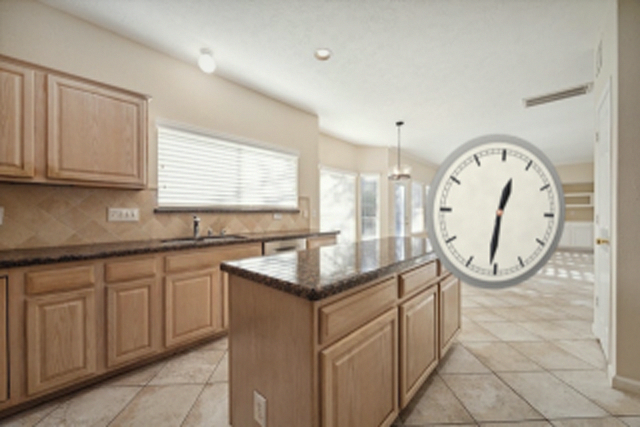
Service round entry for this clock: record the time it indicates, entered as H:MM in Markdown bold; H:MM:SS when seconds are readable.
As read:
**12:31**
